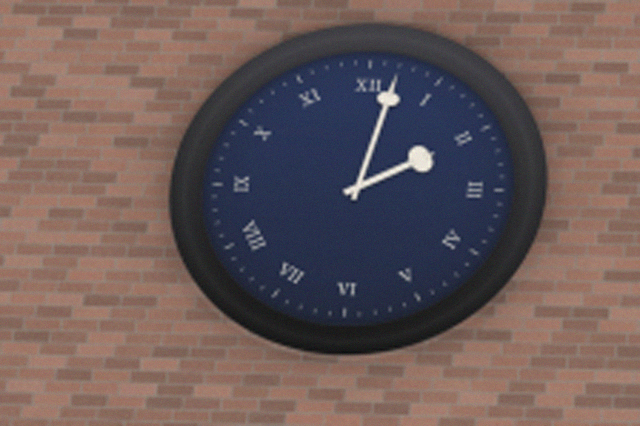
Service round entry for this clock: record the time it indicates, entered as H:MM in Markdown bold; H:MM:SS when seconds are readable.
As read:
**2:02**
